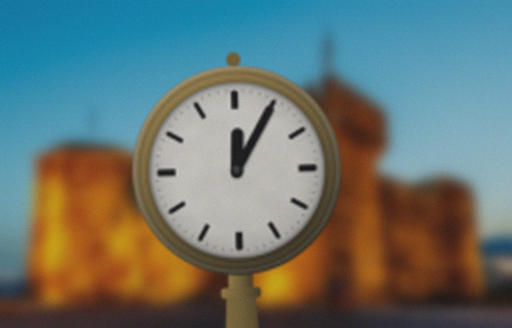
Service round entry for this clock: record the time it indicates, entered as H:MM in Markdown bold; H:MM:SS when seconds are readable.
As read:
**12:05**
